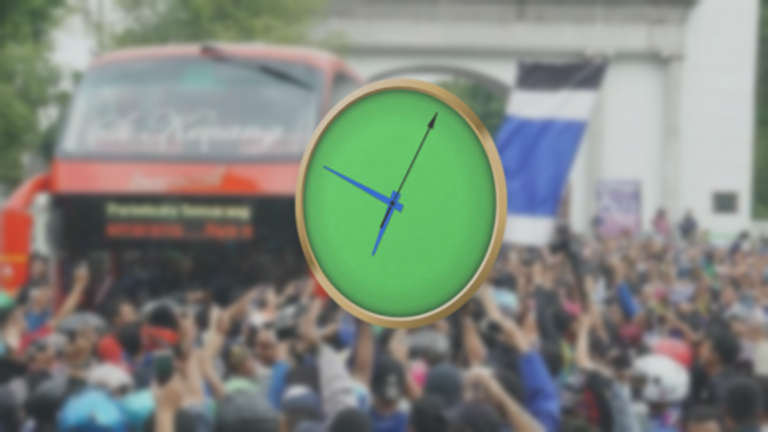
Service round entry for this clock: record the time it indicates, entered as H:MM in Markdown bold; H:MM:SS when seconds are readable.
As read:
**6:49:05**
